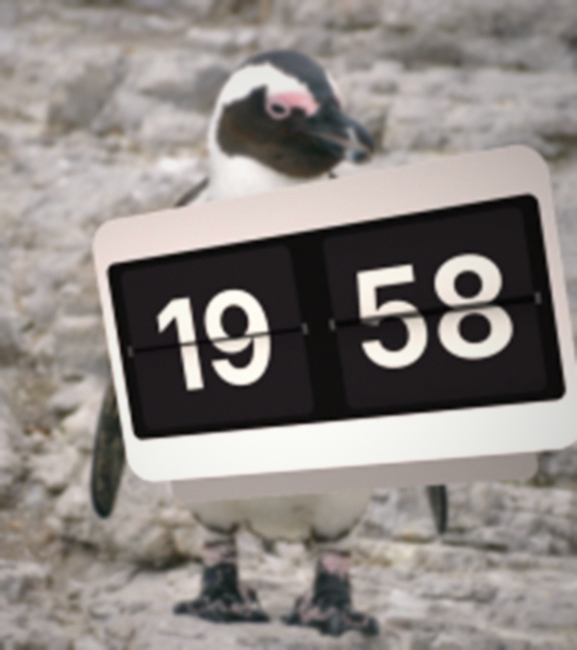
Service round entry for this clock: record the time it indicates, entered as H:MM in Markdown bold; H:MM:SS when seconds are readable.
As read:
**19:58**
